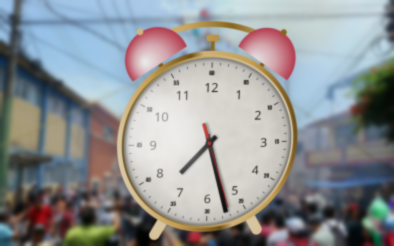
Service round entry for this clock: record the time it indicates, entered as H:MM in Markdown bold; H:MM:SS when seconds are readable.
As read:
**7:27:27**
